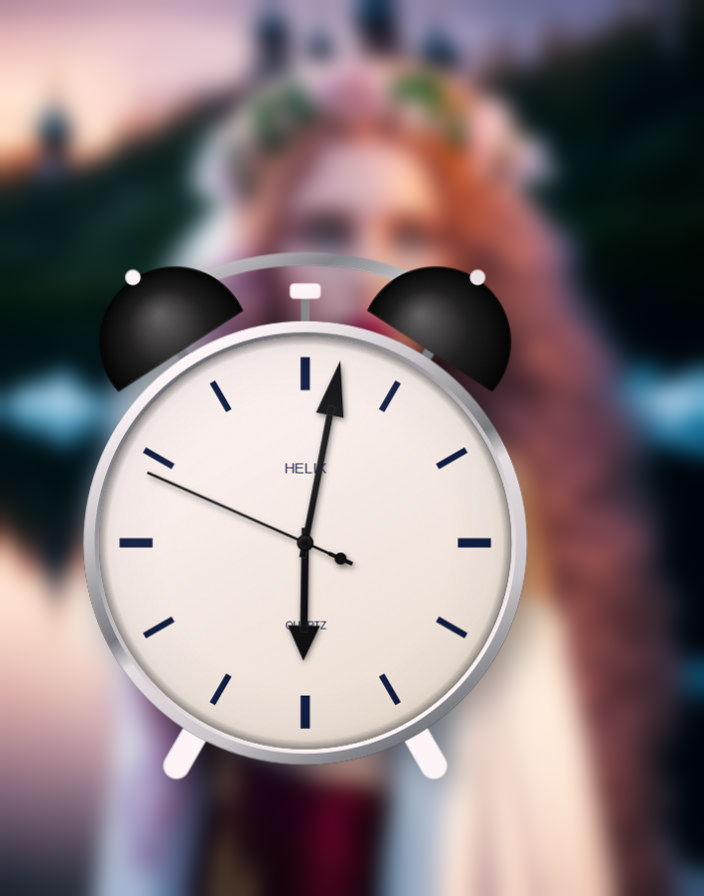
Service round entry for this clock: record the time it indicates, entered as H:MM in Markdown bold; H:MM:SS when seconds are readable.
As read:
**6:01:49**
